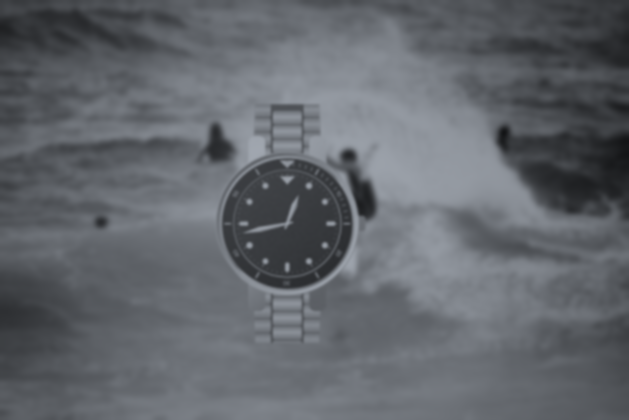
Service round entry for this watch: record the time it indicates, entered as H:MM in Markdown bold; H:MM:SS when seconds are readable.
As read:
**12:43**
